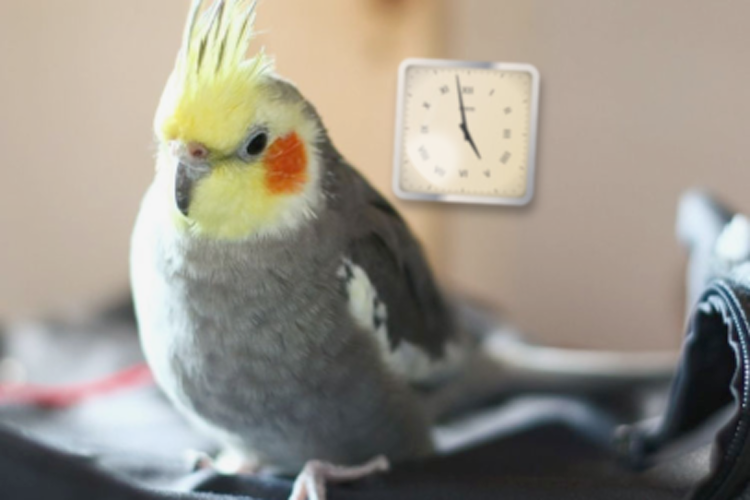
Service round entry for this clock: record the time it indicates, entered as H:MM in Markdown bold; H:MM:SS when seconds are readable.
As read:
**4:58**
